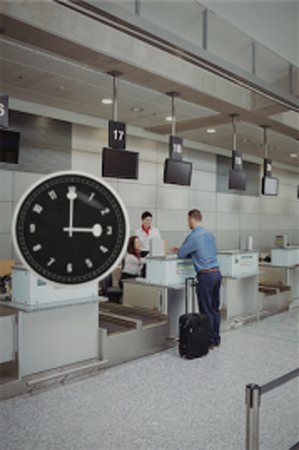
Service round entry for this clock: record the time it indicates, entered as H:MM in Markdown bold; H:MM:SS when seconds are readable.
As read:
**3:00**
